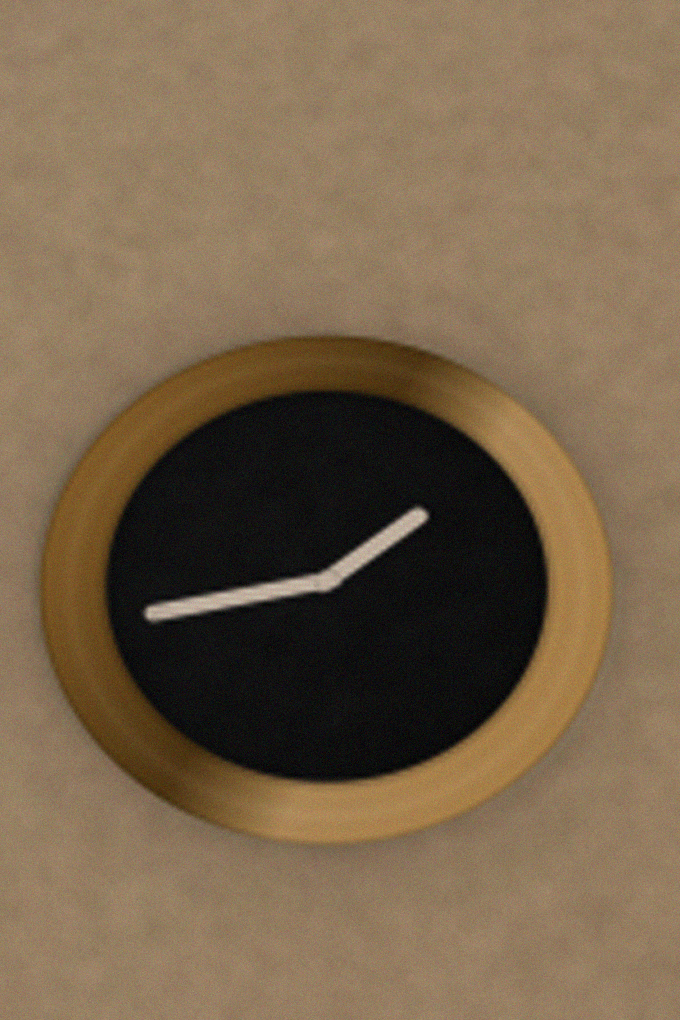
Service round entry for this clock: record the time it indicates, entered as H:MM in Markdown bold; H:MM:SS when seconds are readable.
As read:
**1:43**
